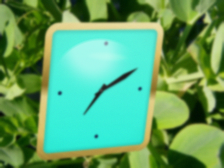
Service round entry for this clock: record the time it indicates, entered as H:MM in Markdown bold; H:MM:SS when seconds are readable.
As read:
**7:10**
